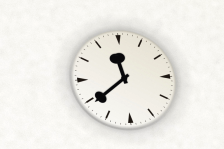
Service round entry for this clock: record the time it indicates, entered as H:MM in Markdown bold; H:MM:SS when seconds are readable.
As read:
**11:39**
